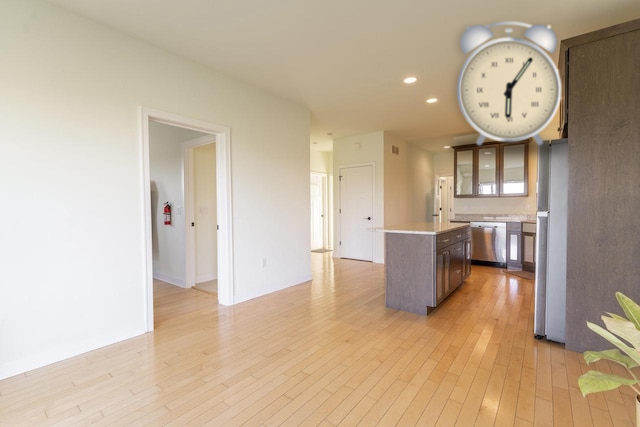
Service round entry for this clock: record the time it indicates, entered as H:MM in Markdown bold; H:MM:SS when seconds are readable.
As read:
**6:06**
